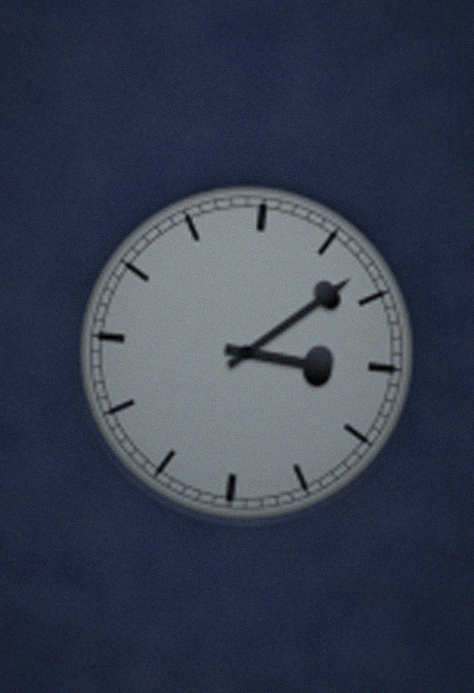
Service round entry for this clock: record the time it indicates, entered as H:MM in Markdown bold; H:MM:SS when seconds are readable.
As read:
**3:08**
